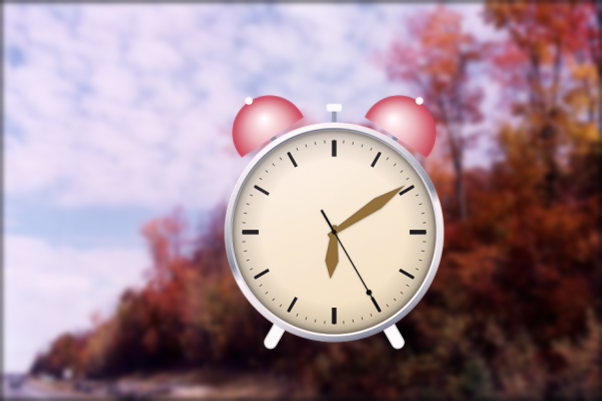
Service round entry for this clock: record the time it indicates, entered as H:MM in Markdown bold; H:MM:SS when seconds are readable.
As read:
**6:09:25**
